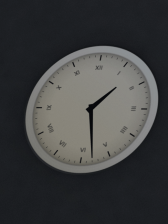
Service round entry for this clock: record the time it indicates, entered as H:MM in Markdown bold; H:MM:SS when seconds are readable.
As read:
**1:28**
